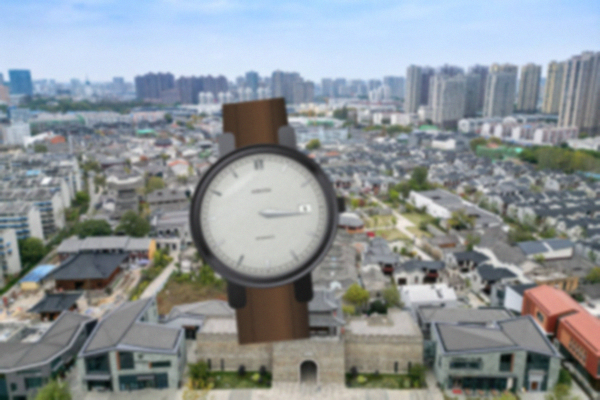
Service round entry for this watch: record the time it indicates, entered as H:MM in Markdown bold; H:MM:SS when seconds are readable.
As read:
**3:16**
